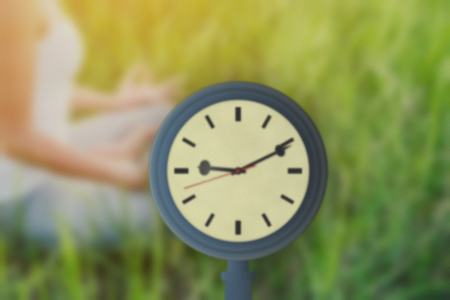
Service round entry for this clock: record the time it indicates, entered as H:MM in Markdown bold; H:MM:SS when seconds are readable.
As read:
**9:10:42**
